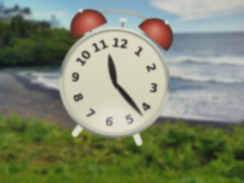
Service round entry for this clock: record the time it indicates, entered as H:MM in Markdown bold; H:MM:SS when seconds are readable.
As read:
**11:22**
